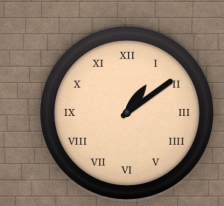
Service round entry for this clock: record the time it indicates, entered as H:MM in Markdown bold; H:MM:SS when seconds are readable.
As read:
**1:09**
